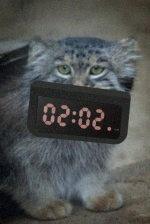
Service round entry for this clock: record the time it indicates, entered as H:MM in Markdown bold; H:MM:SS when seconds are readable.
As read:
**2:02**
